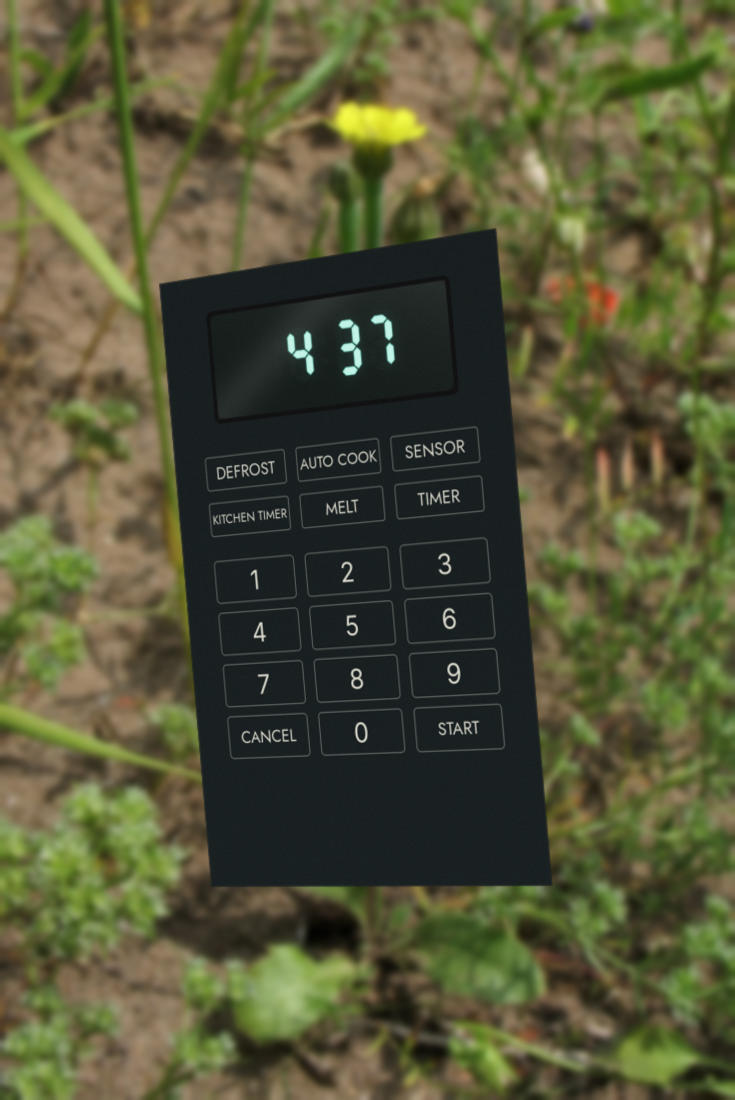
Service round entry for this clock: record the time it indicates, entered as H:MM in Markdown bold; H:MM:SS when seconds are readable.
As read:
**4:37**
